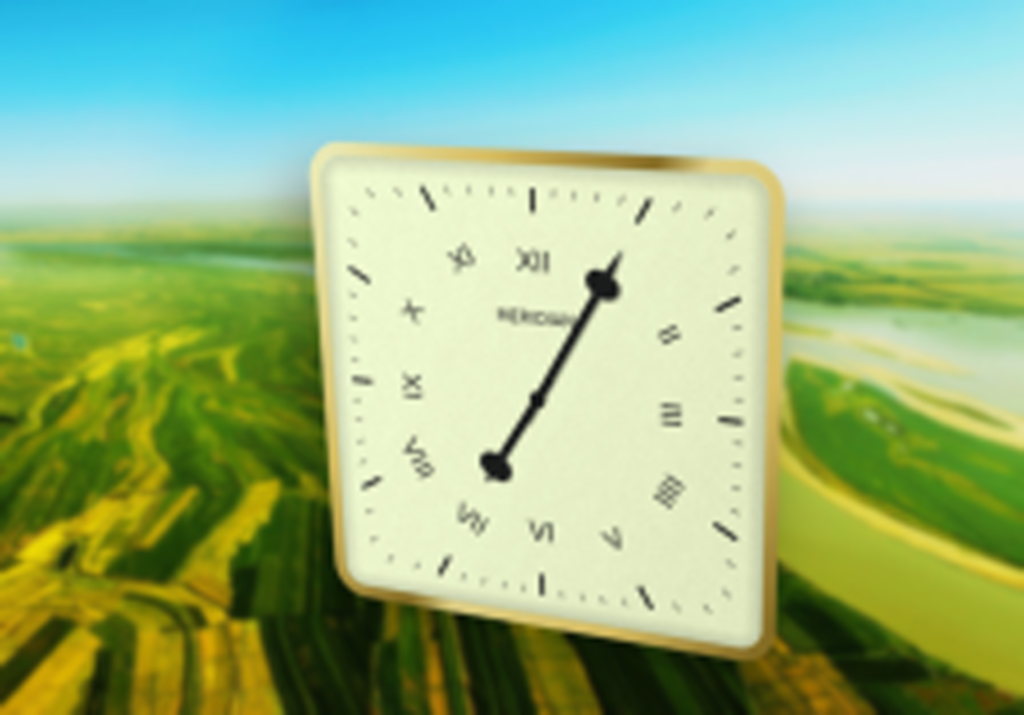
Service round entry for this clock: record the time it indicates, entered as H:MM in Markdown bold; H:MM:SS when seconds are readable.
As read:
**7:05**
